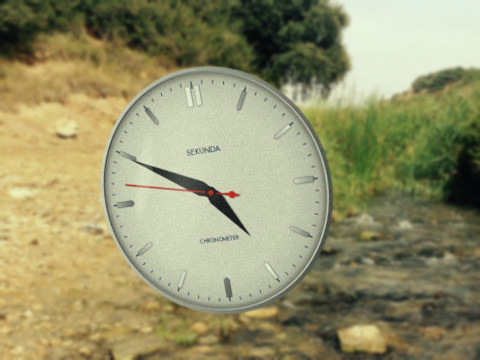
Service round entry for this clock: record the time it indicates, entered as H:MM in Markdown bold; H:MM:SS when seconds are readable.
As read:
**4:49:47**
